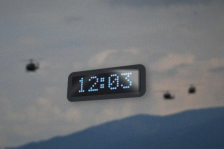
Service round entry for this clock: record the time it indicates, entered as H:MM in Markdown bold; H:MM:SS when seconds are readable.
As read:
**12:03**
